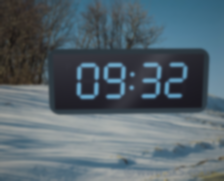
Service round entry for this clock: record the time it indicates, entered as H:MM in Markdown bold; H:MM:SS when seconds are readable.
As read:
**9:32**
